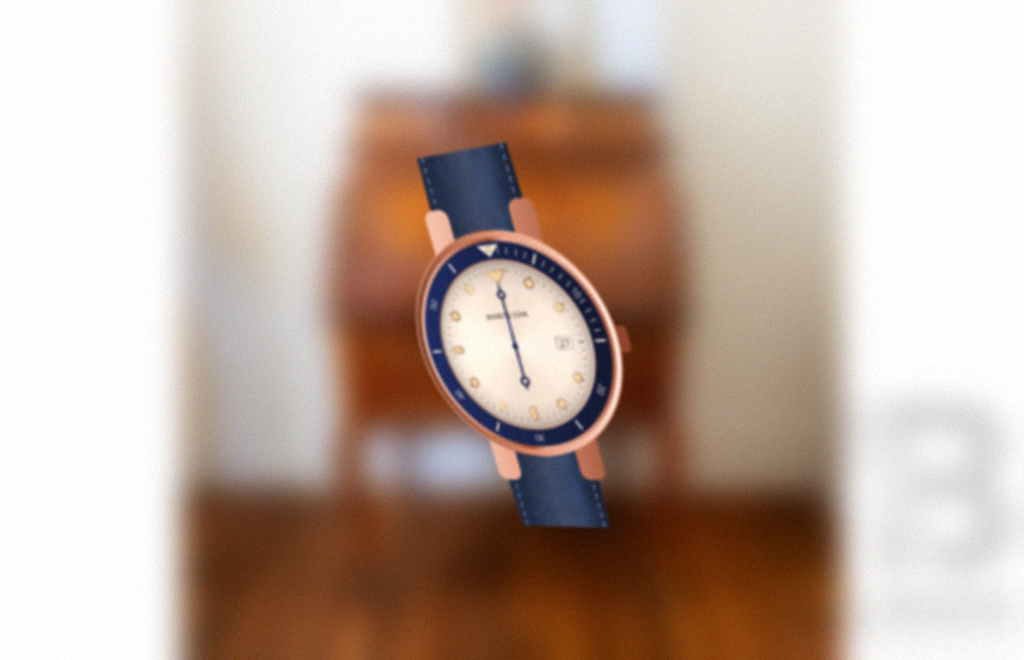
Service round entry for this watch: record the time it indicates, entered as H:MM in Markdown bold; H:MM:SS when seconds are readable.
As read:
**6:00**
